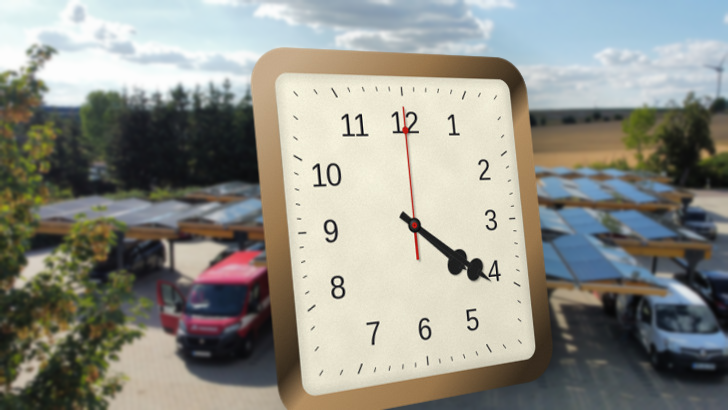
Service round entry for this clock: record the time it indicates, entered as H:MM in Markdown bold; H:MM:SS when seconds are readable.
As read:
**4:21:00**
